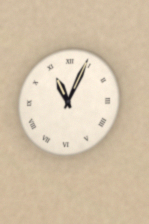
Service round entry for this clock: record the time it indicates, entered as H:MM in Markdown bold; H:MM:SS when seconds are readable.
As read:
**11:04**
